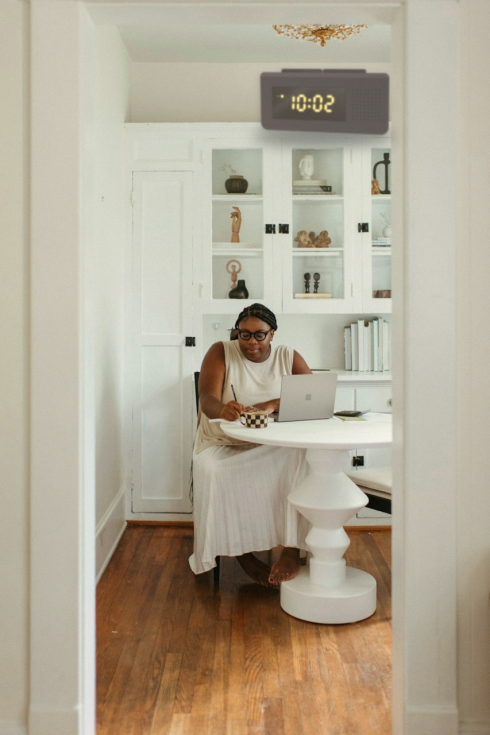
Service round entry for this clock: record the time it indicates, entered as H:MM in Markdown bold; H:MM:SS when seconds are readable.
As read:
**10:02**
